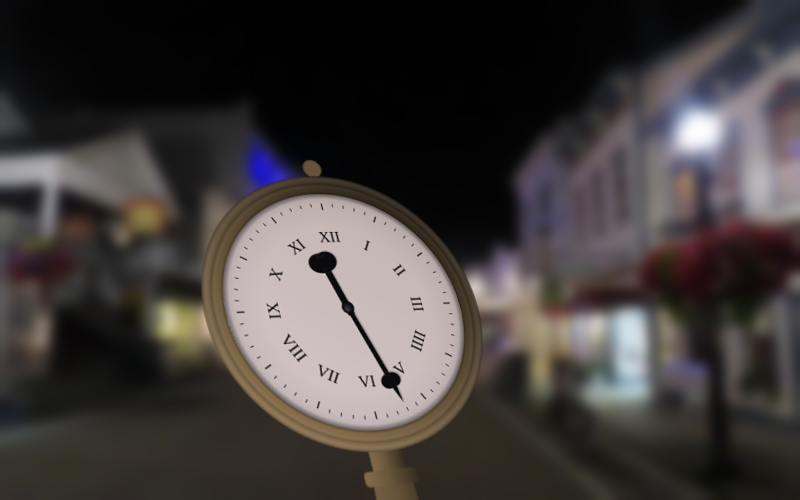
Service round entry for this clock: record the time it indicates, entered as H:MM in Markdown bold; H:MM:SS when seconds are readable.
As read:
**11:27**
